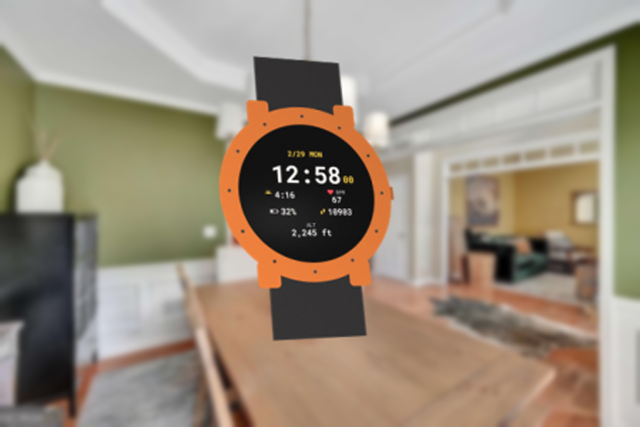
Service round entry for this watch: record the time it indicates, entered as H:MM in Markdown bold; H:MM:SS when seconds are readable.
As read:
**12:58**
